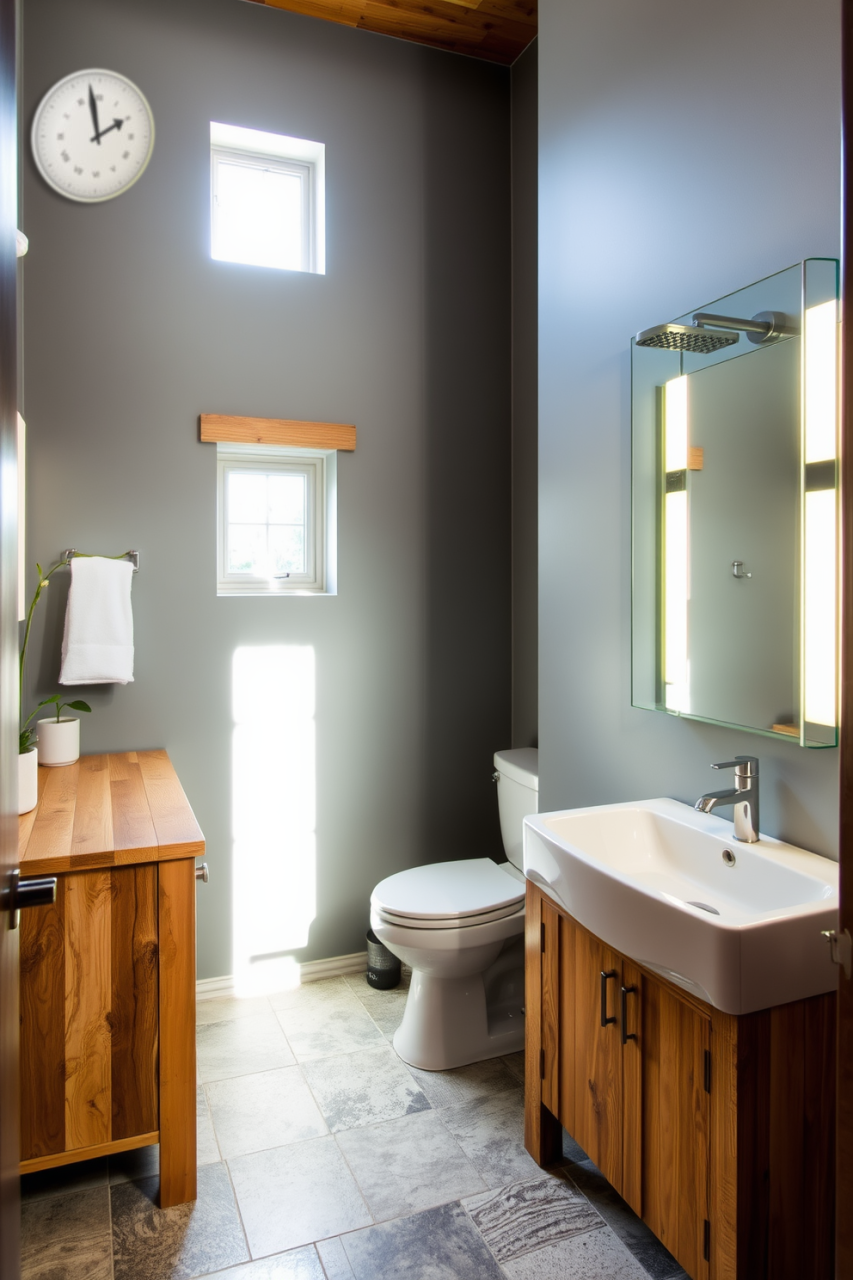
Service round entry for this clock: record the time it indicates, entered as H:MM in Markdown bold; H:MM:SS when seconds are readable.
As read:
**1:58**
